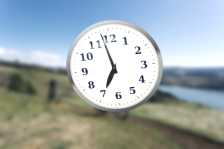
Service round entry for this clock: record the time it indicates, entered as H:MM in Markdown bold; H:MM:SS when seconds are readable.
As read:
**6:58**
